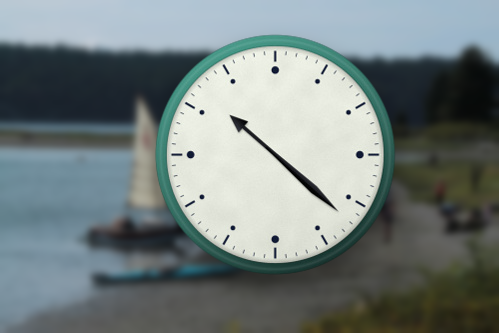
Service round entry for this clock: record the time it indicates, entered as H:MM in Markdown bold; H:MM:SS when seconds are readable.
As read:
**10:22**
